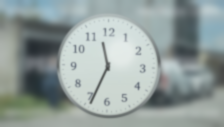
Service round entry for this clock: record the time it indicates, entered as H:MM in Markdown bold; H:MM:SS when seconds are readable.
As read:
**11:34**
